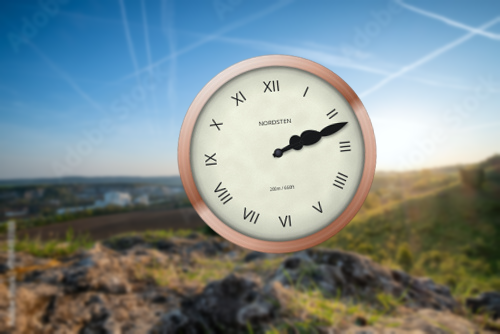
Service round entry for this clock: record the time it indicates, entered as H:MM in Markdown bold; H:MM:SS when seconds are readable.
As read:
**2:12**
